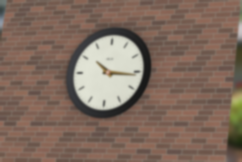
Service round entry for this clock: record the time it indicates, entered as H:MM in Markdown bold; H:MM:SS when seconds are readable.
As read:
**10:16**
